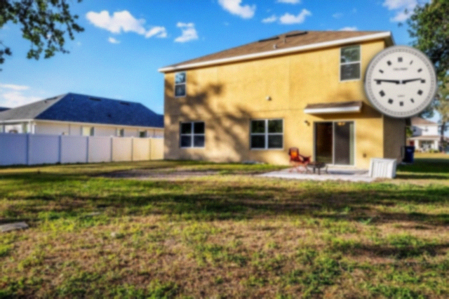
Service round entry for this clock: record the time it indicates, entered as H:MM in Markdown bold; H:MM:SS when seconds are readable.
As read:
**2:46**
